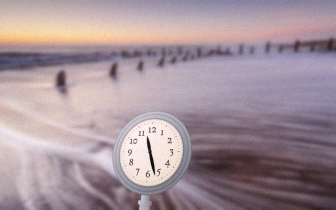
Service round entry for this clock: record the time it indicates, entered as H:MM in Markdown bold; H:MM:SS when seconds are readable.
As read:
**11:27**
